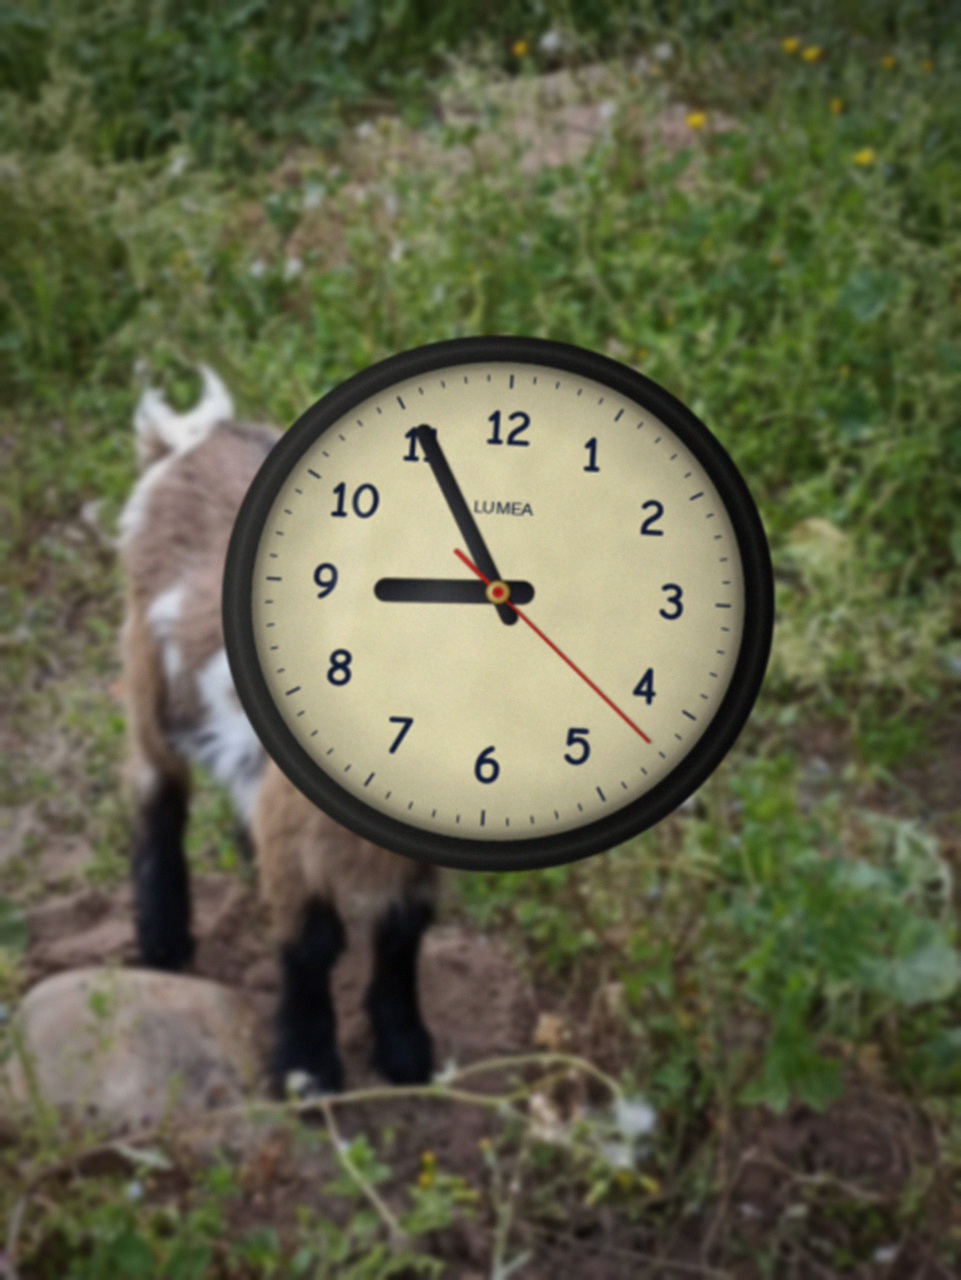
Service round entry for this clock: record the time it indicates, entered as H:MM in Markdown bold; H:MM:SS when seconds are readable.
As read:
**8:55:22**
